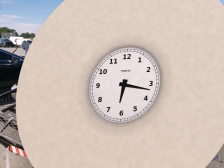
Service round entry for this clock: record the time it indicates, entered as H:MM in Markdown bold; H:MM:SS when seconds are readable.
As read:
**6:17**
